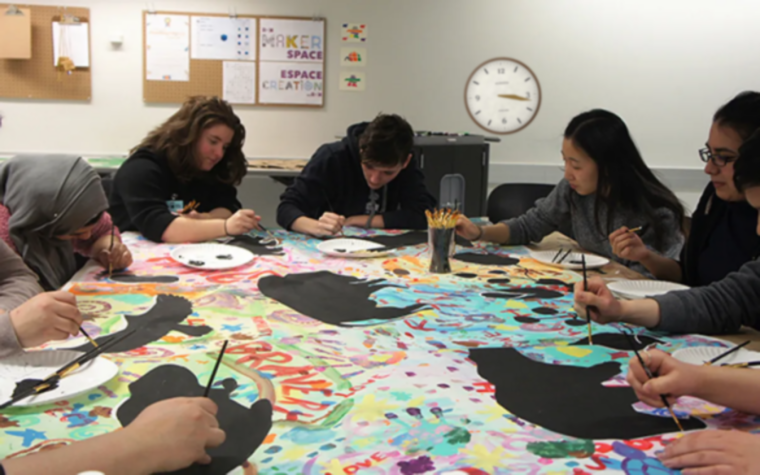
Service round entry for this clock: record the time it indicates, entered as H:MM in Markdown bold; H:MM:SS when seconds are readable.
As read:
**3:17**
